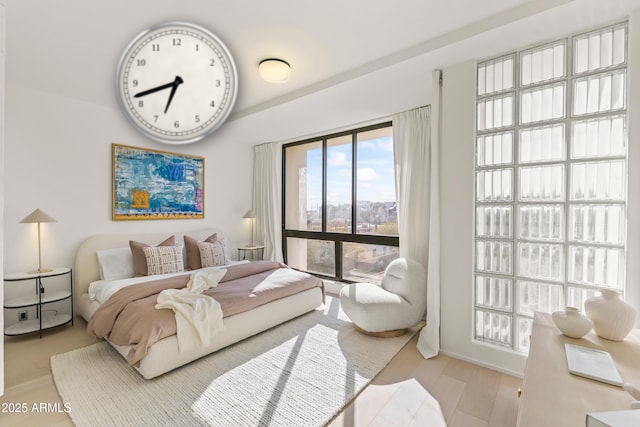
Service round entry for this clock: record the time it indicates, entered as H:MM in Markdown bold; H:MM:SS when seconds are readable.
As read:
**6:42**
